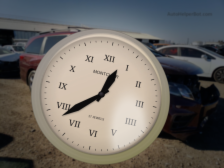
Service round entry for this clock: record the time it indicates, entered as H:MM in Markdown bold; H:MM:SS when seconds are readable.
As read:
**12:38**
